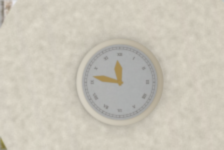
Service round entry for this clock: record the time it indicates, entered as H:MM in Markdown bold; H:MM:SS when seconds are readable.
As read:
**11:47**
